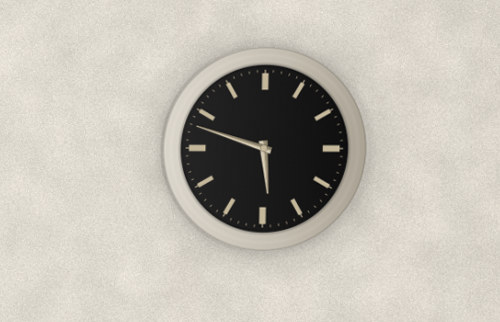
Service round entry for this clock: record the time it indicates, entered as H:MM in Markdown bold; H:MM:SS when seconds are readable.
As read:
**5:48**
